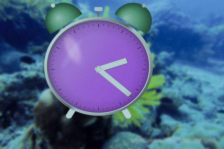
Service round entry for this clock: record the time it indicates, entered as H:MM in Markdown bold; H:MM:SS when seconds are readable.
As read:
**2:22**
